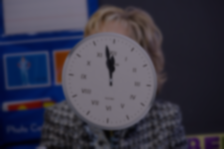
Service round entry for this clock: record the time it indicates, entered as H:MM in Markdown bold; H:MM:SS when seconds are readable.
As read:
**11:58**
